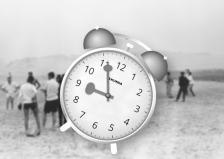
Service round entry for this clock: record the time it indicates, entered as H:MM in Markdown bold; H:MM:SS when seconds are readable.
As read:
**8:56**
